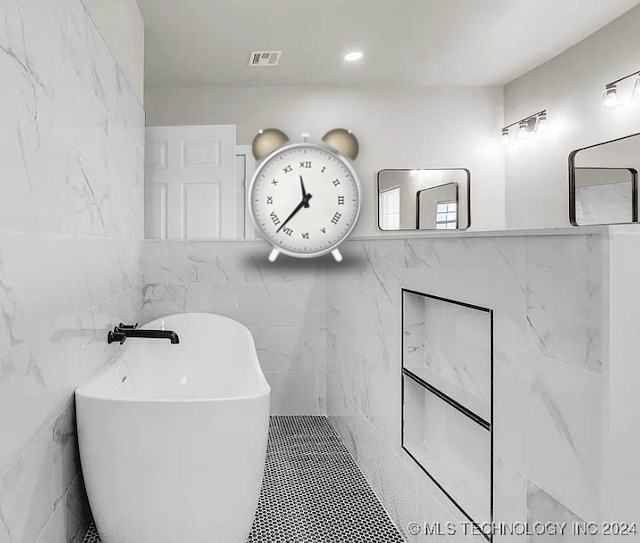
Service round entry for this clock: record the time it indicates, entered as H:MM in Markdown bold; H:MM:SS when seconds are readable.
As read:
**11:37**
